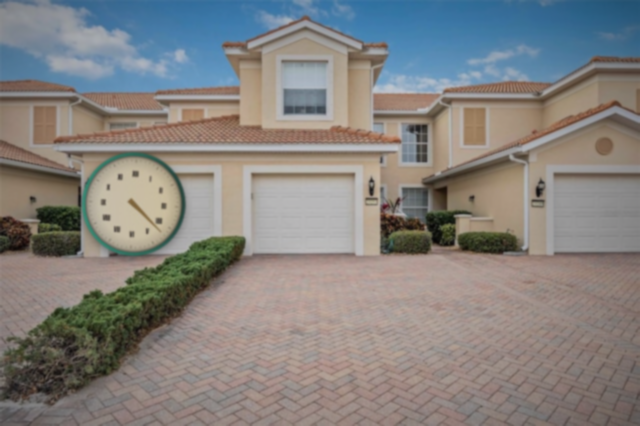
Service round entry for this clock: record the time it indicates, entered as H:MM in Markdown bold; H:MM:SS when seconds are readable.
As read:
**4:22**
